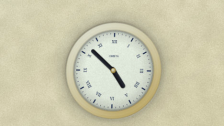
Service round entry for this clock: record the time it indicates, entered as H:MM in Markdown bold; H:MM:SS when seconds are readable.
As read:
**4:52**
